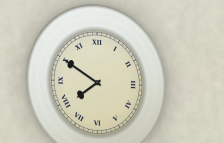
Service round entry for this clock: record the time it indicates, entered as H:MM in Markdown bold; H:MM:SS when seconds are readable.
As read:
**7:50**
